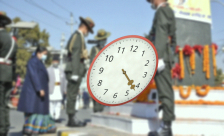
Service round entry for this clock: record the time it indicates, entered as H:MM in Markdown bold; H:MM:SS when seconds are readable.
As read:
**4:22**
